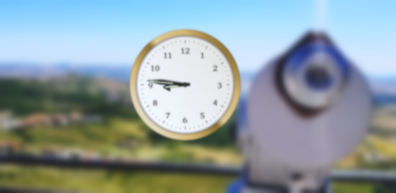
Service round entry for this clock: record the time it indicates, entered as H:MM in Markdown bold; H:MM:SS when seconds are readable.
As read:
**8:46**
